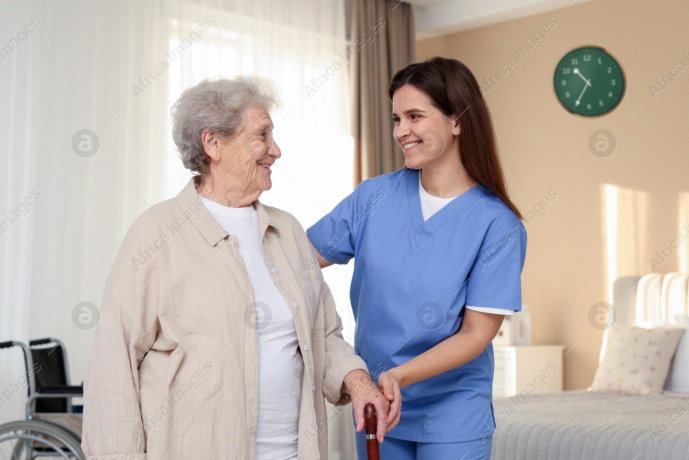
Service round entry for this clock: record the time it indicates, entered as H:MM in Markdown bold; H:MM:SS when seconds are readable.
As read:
**10:35**
